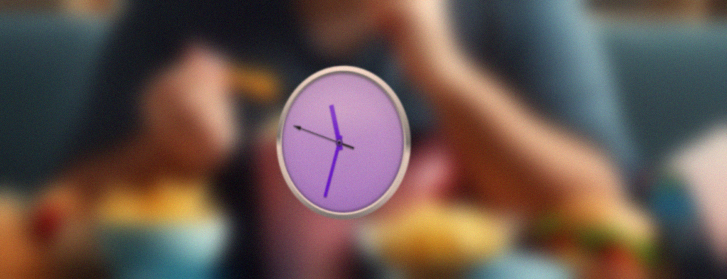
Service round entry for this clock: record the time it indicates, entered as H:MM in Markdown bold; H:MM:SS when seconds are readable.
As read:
**11:32:48**
